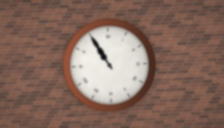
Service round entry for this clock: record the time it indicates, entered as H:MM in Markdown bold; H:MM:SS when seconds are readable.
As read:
**10:55**
